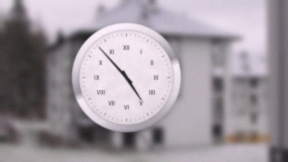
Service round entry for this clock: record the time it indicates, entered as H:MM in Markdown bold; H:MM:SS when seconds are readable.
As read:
**4:53**
